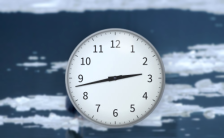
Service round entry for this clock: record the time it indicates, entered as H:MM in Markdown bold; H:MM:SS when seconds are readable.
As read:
**2:43**
